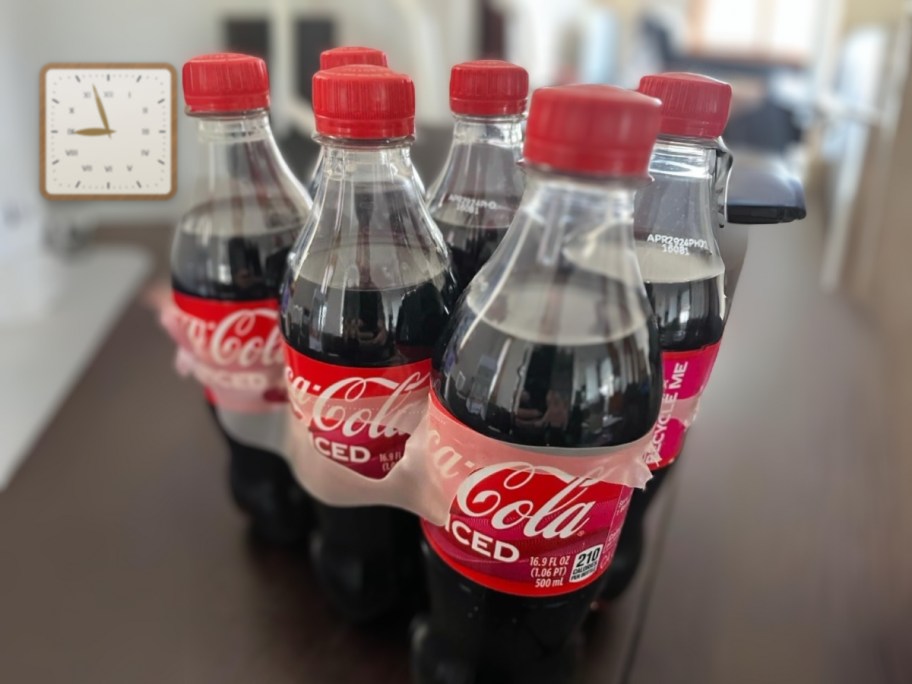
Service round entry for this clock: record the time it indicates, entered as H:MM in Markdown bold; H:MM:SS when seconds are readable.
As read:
**8:57**
